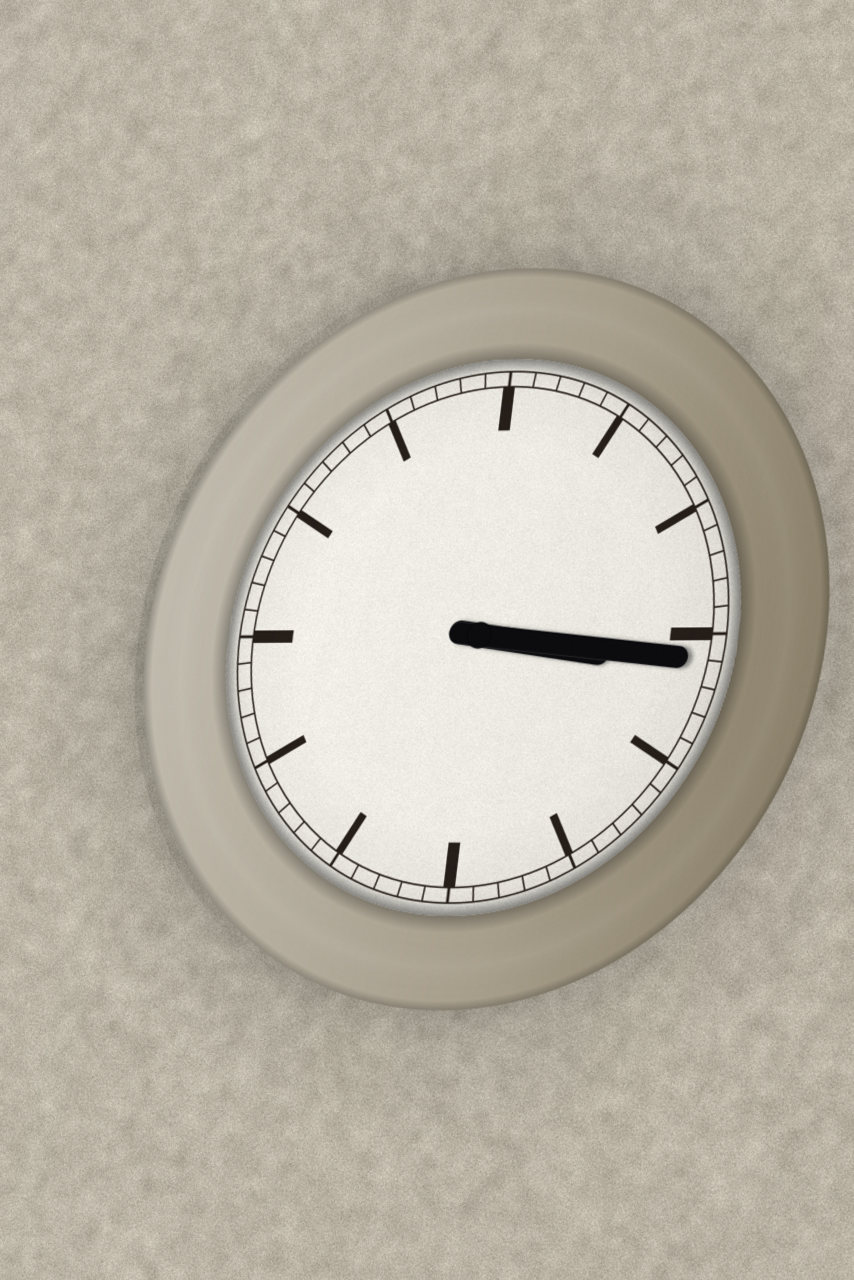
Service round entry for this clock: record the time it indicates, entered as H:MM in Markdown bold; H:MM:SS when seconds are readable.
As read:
**3:16**
